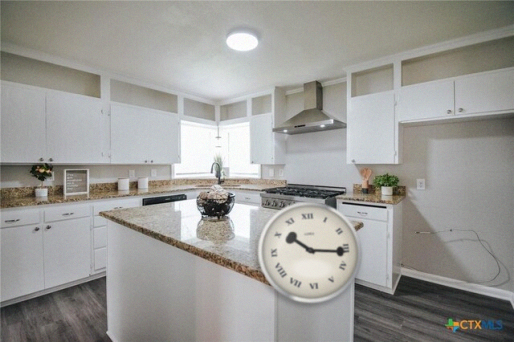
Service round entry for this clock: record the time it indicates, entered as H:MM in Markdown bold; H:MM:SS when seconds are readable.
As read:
**10:16**
